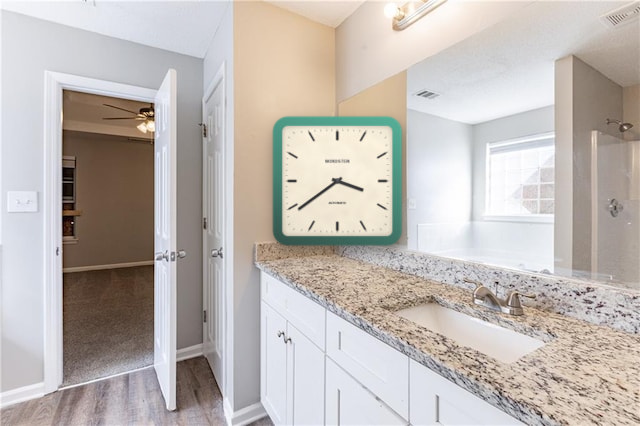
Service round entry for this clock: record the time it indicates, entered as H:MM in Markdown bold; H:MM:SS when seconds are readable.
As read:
**3:39**
